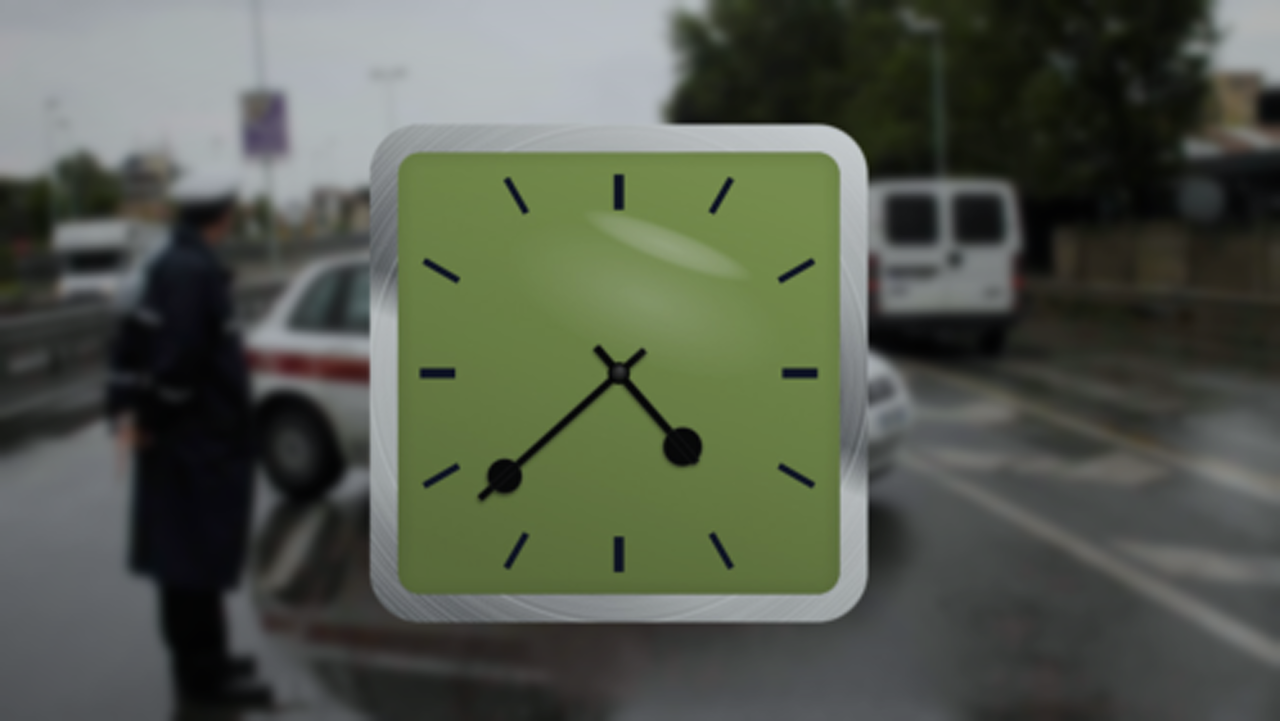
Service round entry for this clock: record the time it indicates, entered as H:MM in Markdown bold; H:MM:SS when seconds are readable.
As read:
**4:38**
